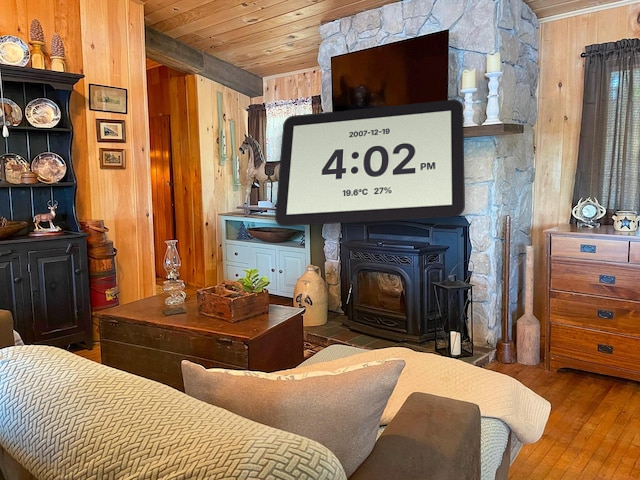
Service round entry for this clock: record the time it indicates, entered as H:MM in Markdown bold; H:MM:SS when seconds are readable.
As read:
**4:02**
